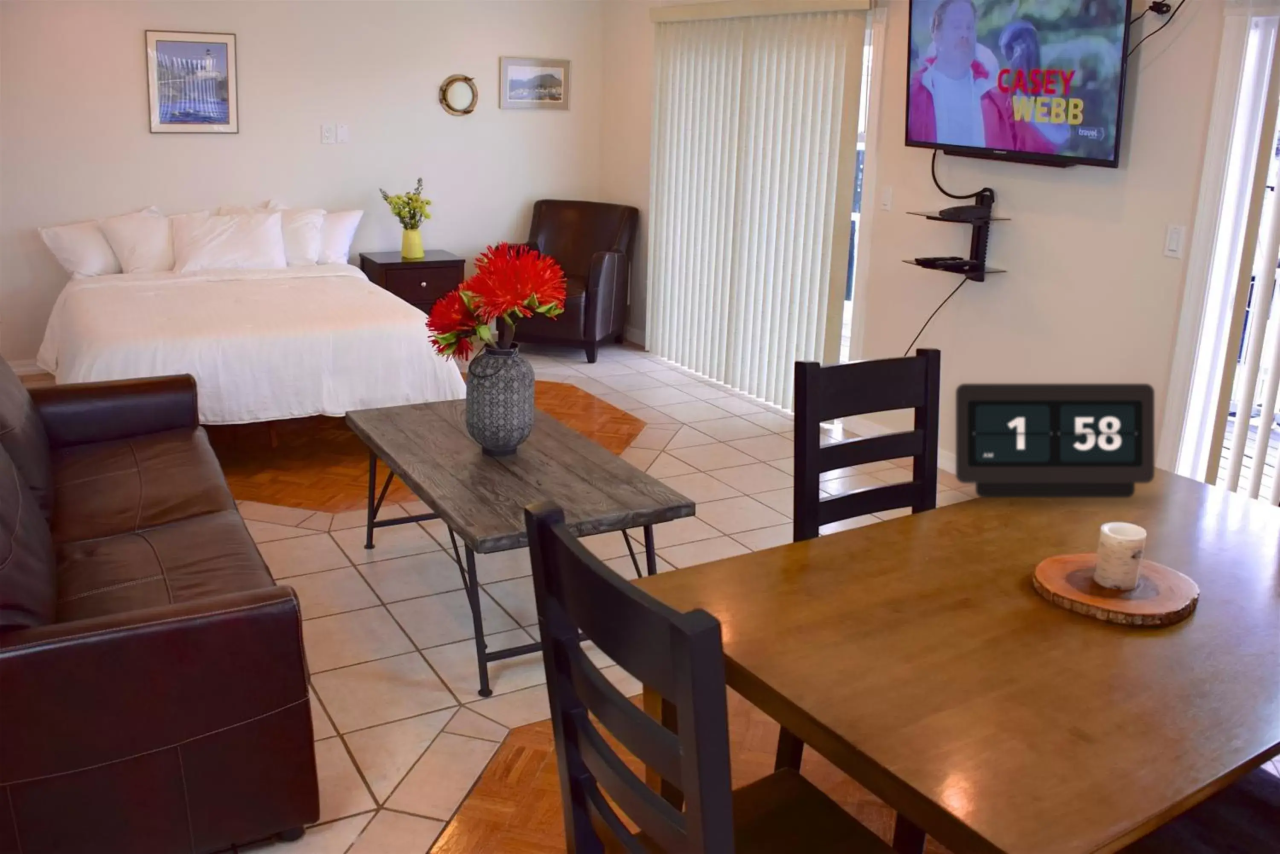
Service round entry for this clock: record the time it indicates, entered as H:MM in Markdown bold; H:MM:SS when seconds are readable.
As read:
**1:58**
